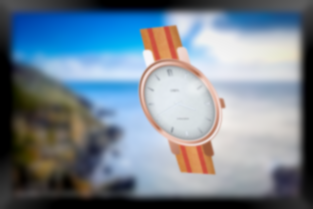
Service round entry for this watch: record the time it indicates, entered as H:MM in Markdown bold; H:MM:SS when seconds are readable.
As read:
**3:41**
